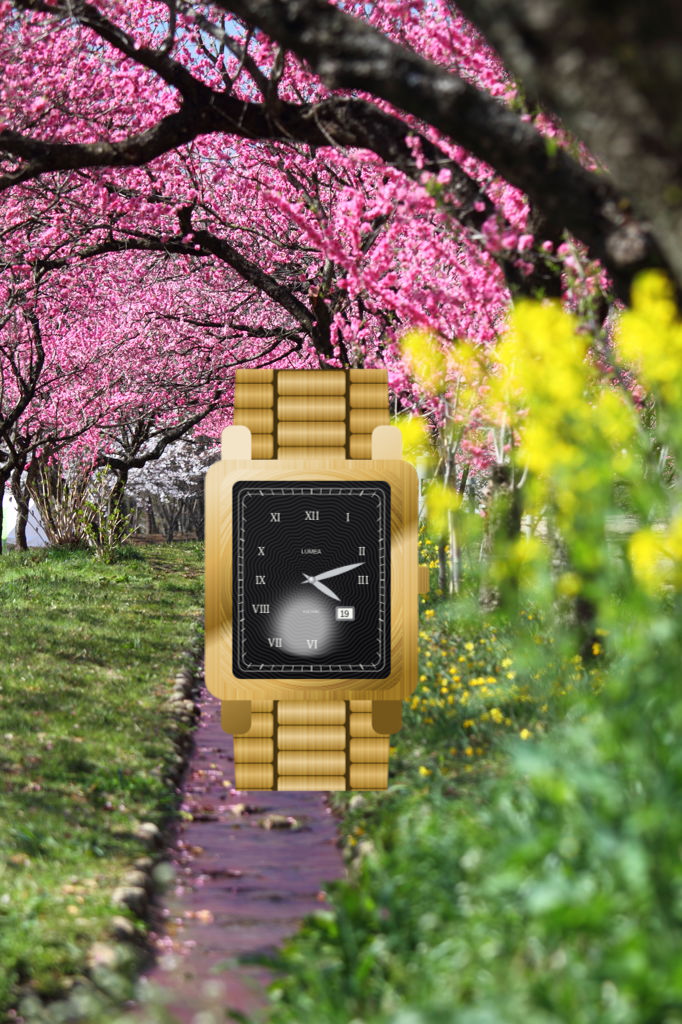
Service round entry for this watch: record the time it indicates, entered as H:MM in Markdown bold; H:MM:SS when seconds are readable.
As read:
**4:12**
